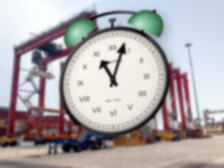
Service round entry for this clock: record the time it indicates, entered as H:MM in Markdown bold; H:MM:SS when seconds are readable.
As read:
**11:03**
